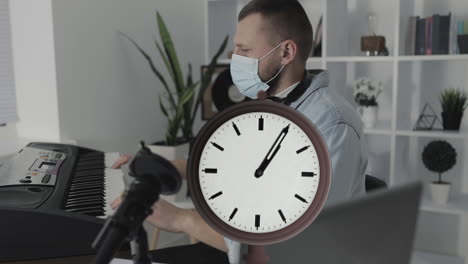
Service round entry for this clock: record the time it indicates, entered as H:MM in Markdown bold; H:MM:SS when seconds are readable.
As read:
**1:05**
